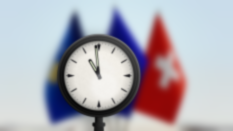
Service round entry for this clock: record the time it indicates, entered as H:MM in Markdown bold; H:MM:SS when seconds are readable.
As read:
**10:59**
